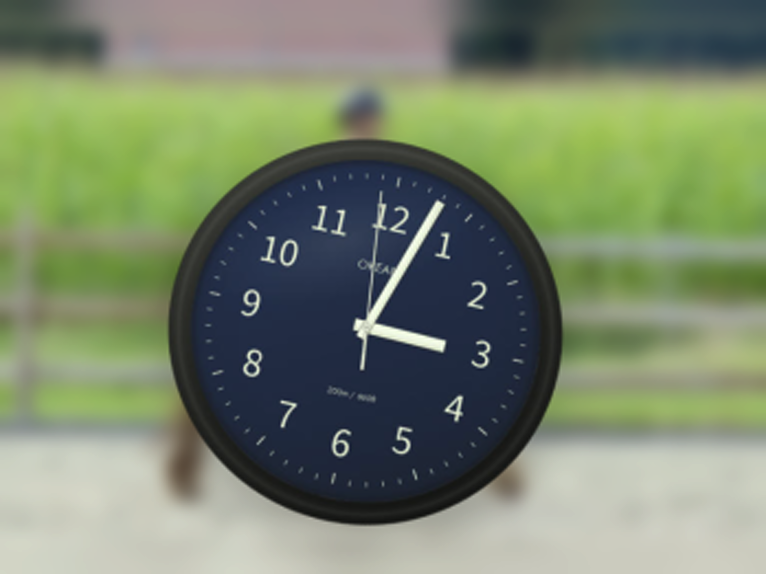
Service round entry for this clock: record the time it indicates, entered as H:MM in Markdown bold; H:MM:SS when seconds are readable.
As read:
**3:02:59**
